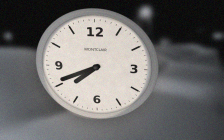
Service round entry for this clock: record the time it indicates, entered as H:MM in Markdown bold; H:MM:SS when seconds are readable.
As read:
**7:41**
